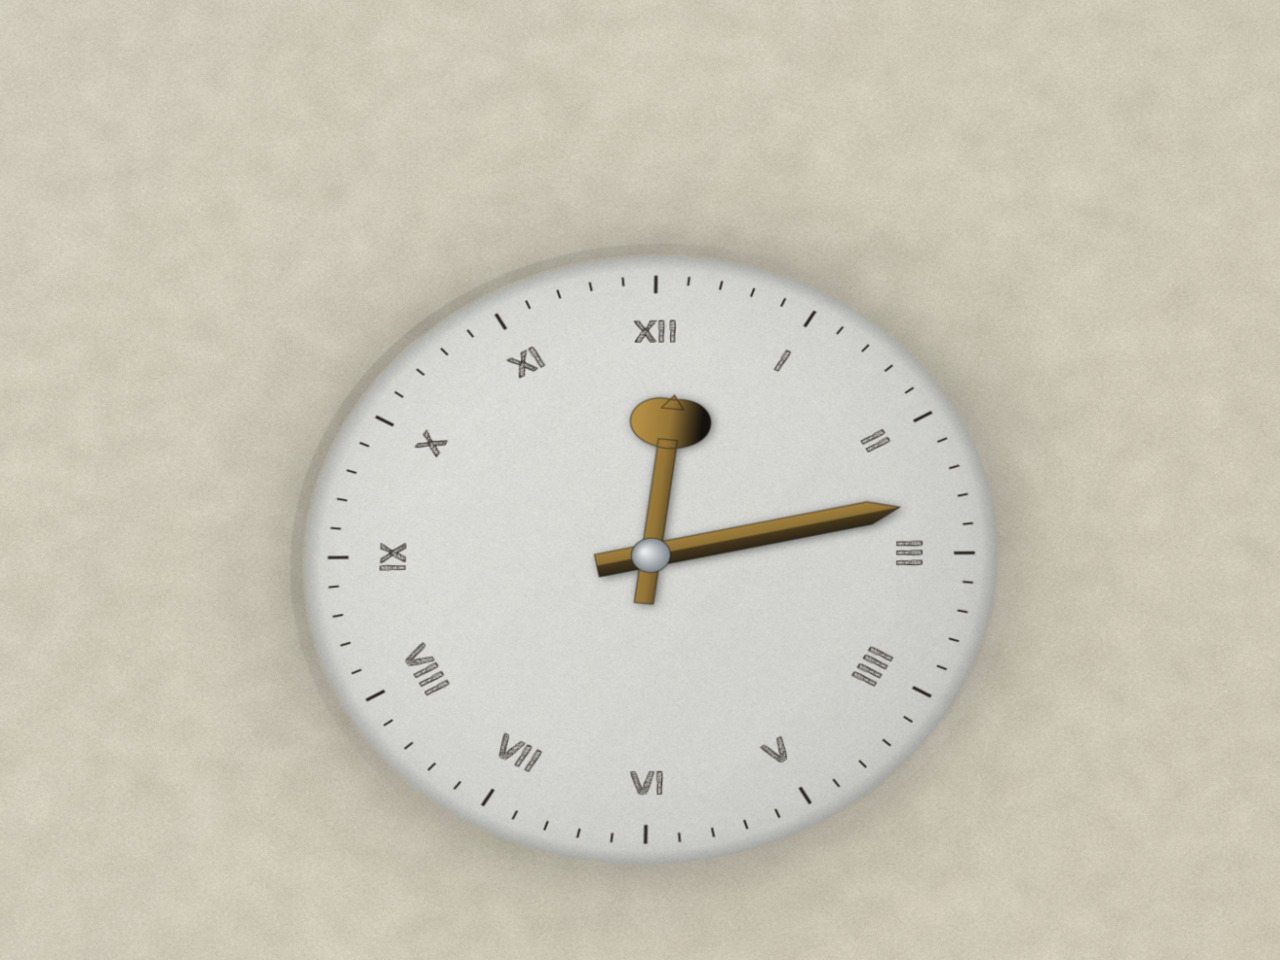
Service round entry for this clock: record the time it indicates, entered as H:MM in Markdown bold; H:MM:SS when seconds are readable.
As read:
**12:13**
